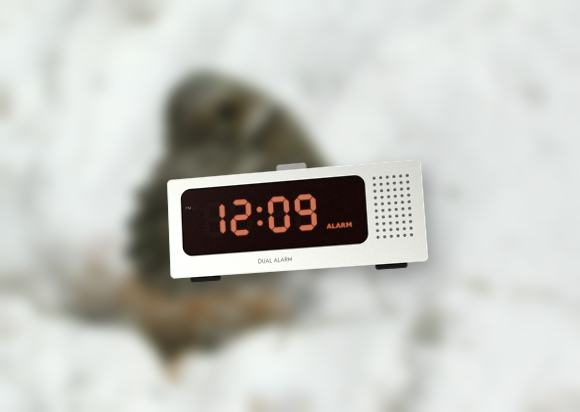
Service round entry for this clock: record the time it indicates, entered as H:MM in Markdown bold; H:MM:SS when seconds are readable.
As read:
**12:09**
